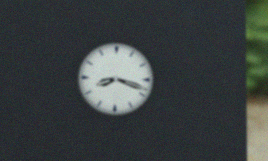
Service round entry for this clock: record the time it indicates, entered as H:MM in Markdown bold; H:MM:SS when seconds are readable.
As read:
**8:18**
